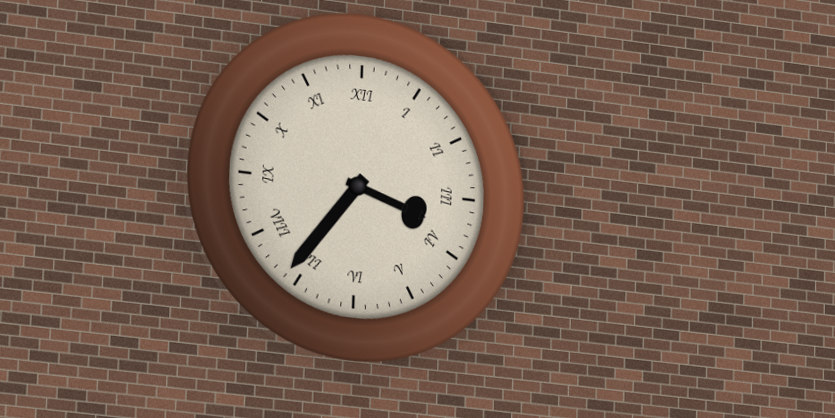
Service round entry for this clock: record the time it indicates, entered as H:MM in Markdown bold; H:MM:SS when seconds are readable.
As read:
**3:36**
